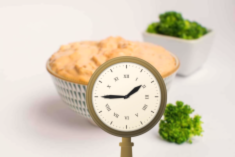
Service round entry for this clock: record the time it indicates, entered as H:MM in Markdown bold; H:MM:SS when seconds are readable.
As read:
**1:45**
